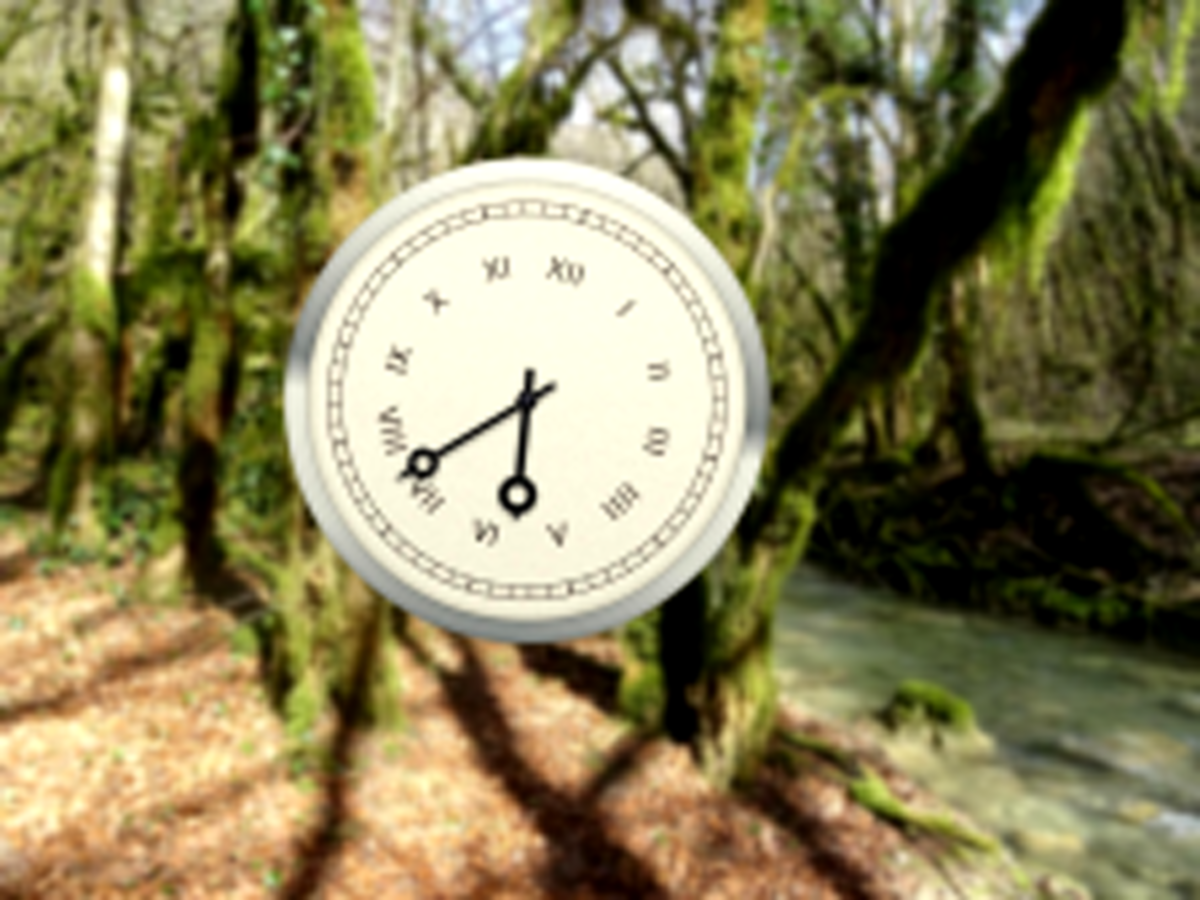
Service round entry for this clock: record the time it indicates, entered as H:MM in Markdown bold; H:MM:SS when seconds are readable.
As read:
**5:37**
